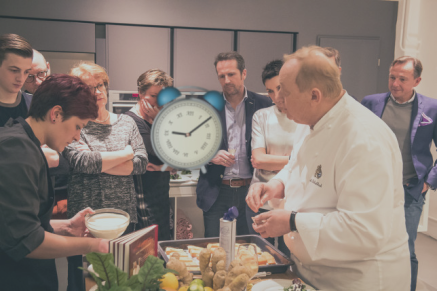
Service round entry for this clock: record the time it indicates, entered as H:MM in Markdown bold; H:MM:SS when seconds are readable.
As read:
**9:08**
